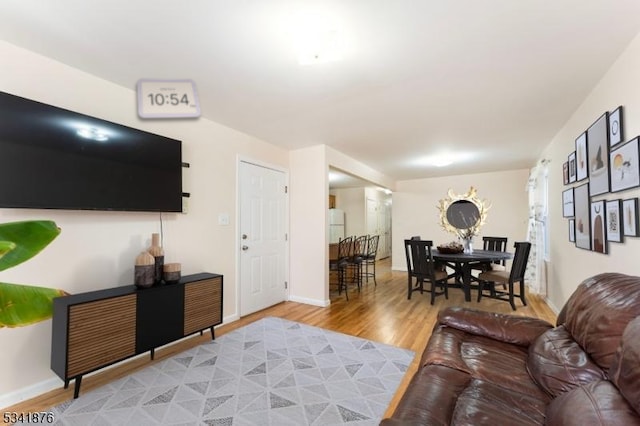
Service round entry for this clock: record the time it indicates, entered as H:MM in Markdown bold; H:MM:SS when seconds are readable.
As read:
**10:54**
